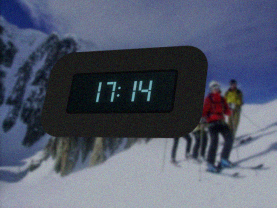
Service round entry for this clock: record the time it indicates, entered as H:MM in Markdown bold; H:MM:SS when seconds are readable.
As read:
**17:14**
